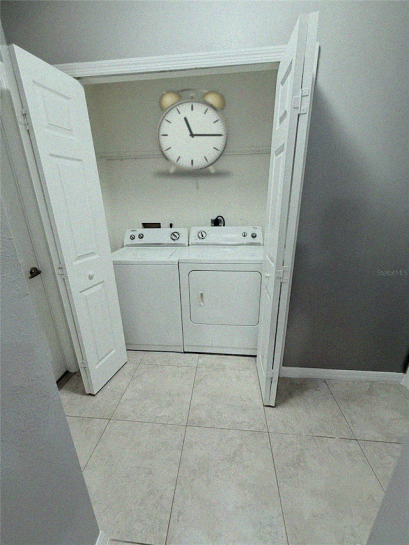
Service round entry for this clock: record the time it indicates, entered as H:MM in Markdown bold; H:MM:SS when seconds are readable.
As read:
**11:15**
